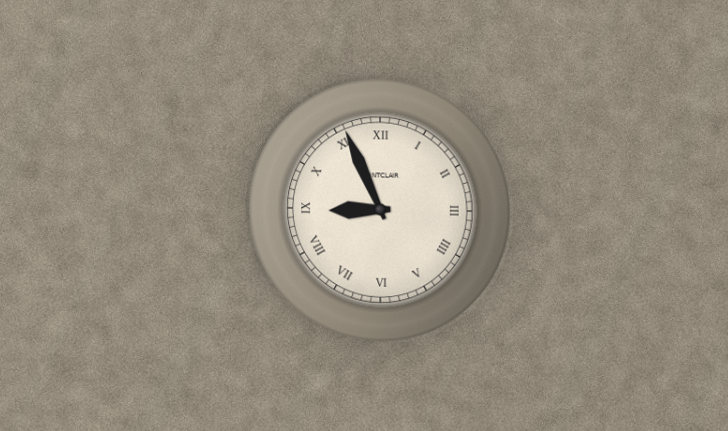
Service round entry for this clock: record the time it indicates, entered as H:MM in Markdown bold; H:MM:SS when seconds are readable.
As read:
**8:56**
